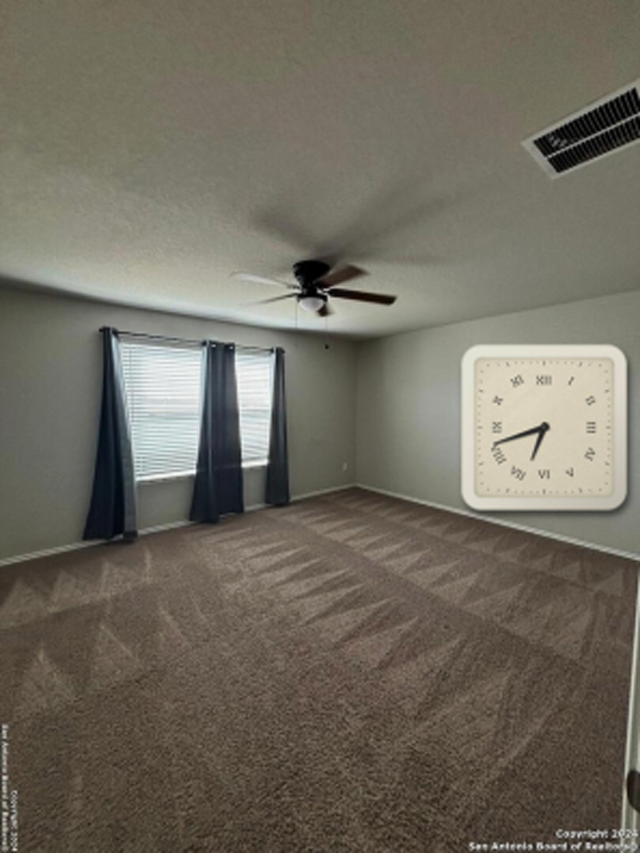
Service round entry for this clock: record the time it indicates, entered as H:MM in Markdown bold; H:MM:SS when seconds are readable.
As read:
**6:42**
